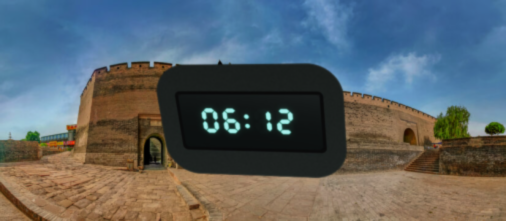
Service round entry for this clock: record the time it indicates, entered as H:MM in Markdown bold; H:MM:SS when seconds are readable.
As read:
**6:12**
